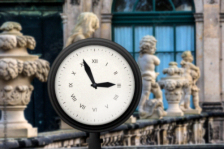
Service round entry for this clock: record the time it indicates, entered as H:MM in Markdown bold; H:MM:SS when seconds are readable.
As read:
**2:56**
